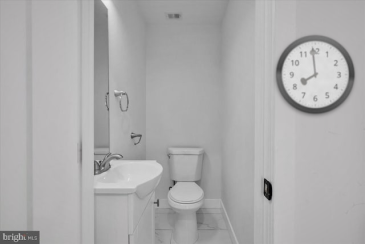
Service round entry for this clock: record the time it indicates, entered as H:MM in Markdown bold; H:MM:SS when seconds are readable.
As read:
**7:59**
